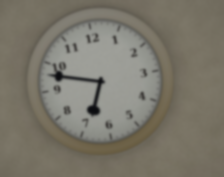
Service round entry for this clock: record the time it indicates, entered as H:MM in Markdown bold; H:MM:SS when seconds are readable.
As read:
**6:48**
